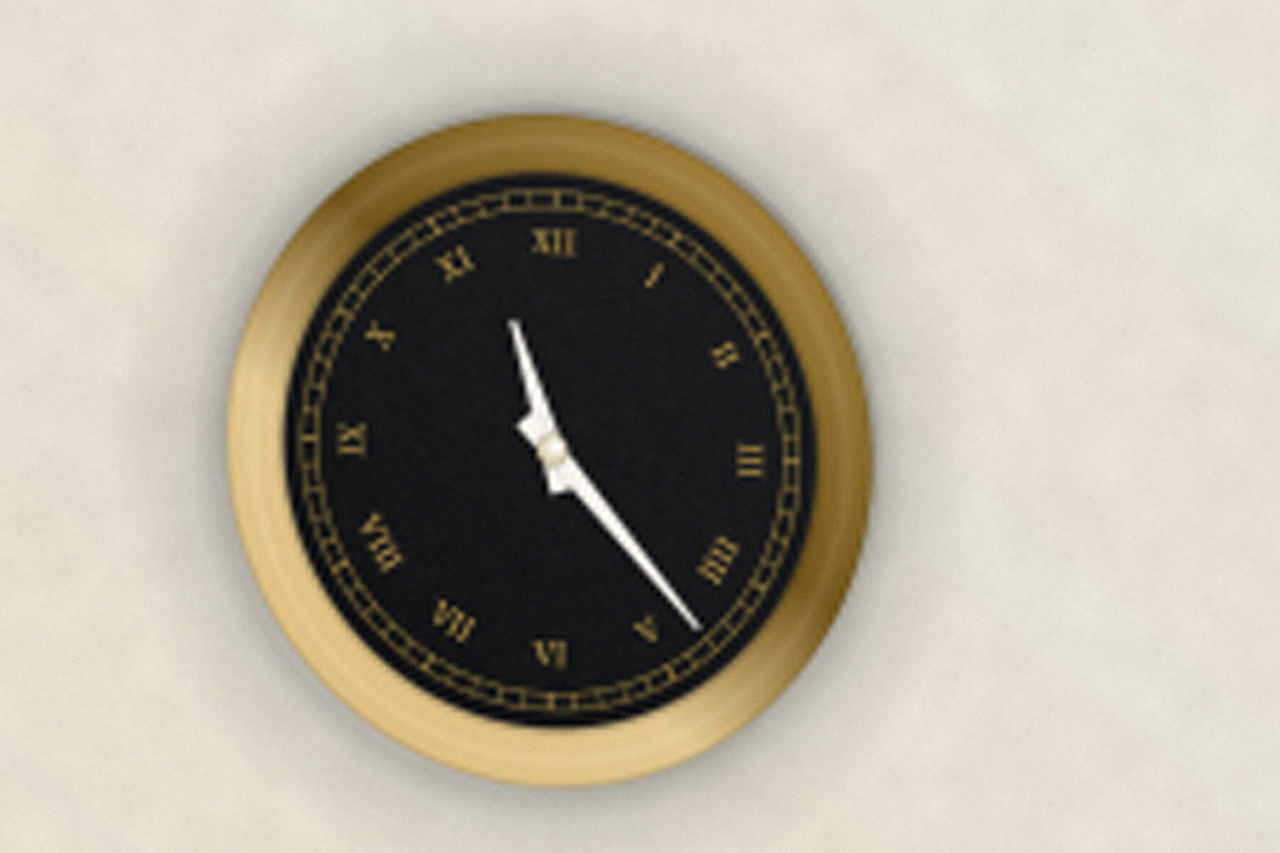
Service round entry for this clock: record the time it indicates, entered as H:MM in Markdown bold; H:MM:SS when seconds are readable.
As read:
**11:23**
